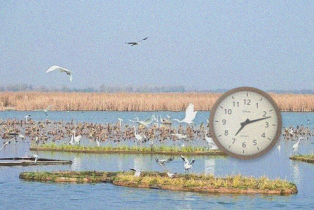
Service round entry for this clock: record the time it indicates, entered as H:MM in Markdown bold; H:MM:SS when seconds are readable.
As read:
**7:12**
